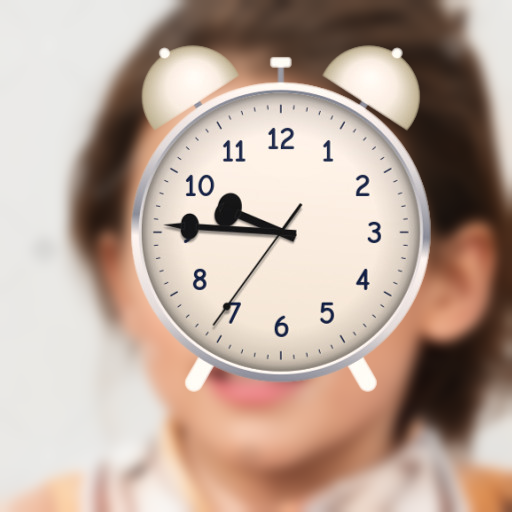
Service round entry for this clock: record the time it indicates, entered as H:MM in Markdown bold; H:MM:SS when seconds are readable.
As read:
**9:45:36**
